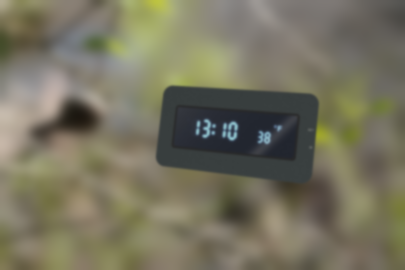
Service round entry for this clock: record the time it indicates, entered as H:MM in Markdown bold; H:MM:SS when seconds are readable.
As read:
**13:10**
